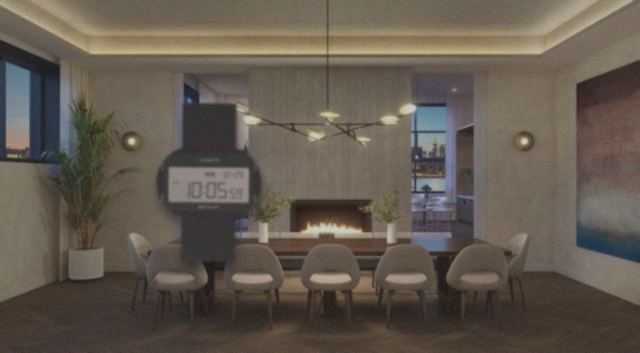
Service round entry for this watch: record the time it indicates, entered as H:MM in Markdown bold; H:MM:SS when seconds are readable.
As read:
**10:05**
